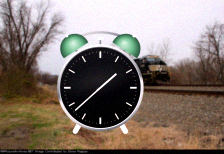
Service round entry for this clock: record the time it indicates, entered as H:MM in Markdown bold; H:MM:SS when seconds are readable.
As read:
**1:38**
